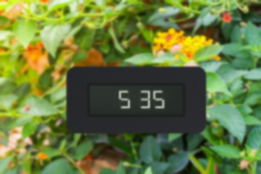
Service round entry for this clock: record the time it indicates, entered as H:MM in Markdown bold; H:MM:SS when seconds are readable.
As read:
**5:35**
